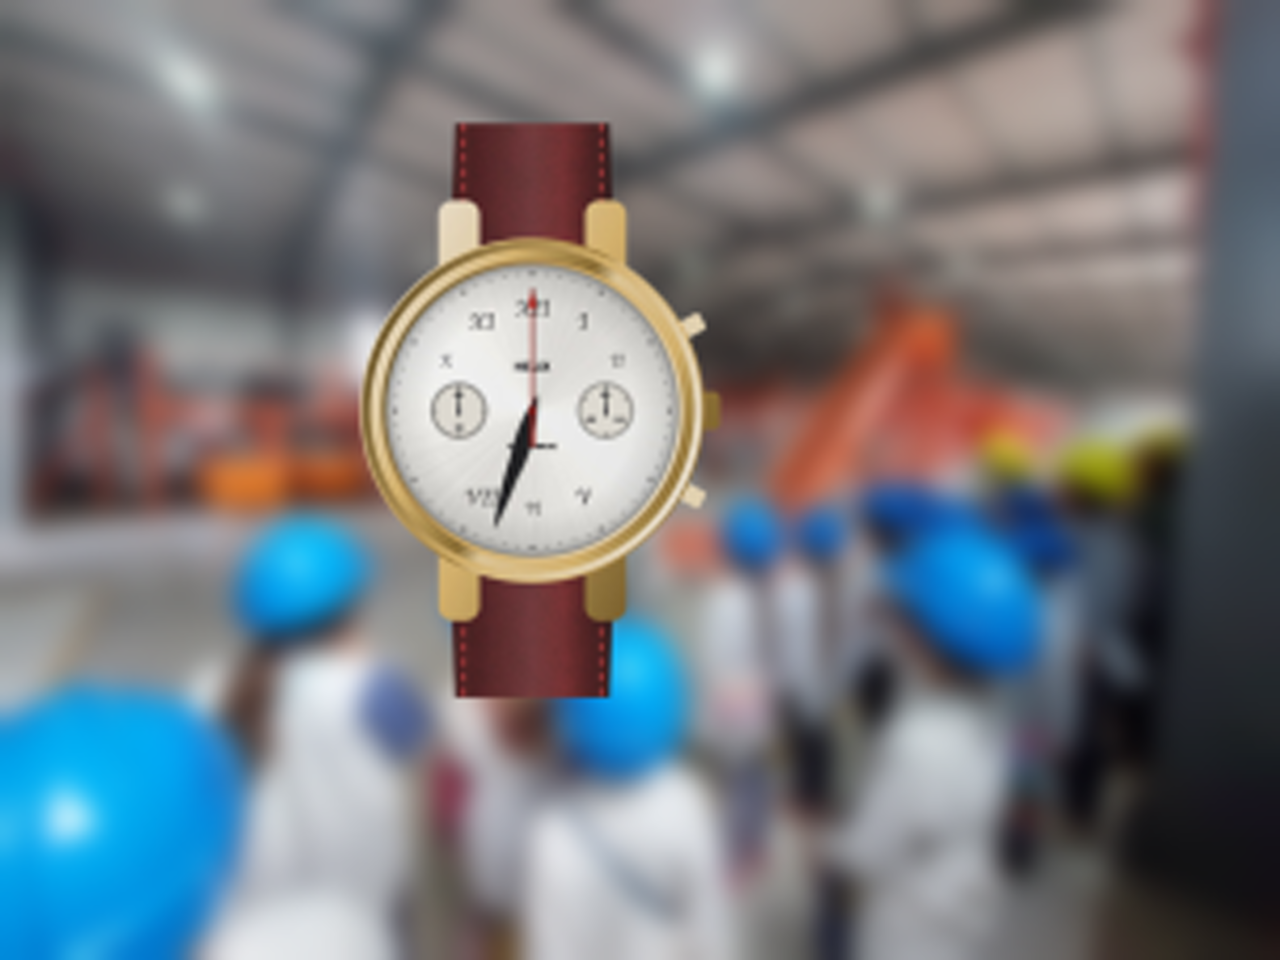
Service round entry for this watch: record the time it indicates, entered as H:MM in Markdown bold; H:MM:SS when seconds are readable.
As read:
**6:33**
